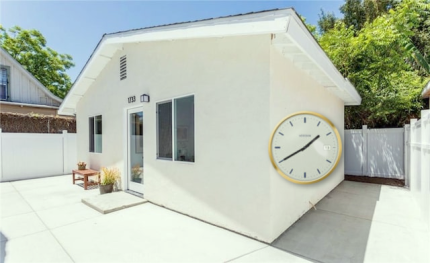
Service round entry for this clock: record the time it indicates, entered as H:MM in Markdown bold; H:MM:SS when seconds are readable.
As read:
**1:40**
